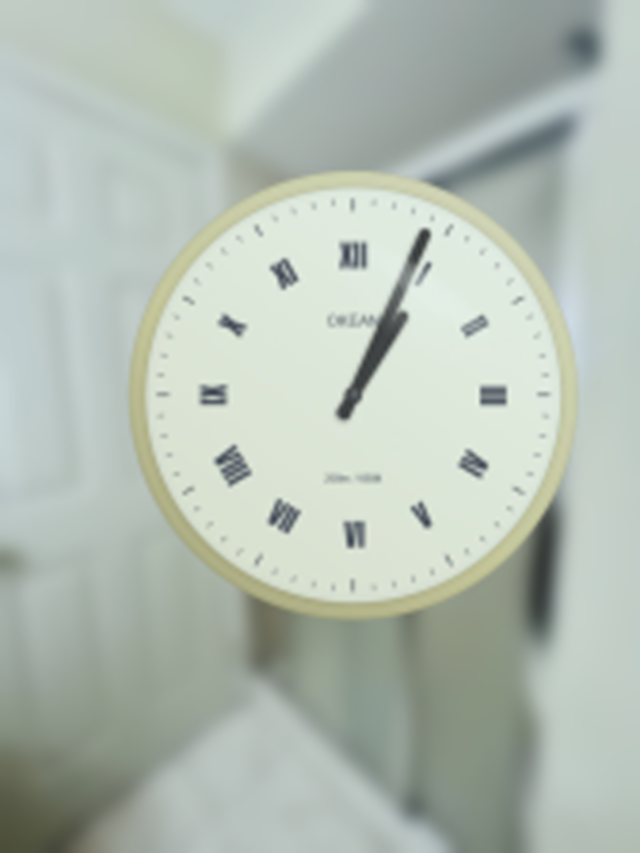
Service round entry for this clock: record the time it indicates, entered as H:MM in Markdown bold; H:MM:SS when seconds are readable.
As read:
**1:04**
